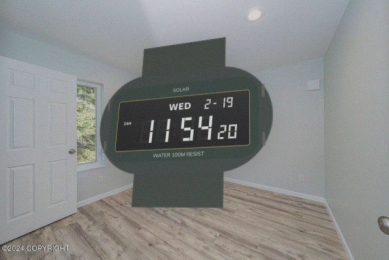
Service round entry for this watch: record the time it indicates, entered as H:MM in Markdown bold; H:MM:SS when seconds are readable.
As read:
**11:54:20**
